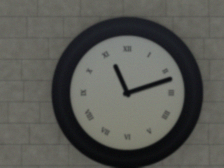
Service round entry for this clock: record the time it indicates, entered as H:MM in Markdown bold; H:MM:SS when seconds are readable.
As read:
**11:12**
